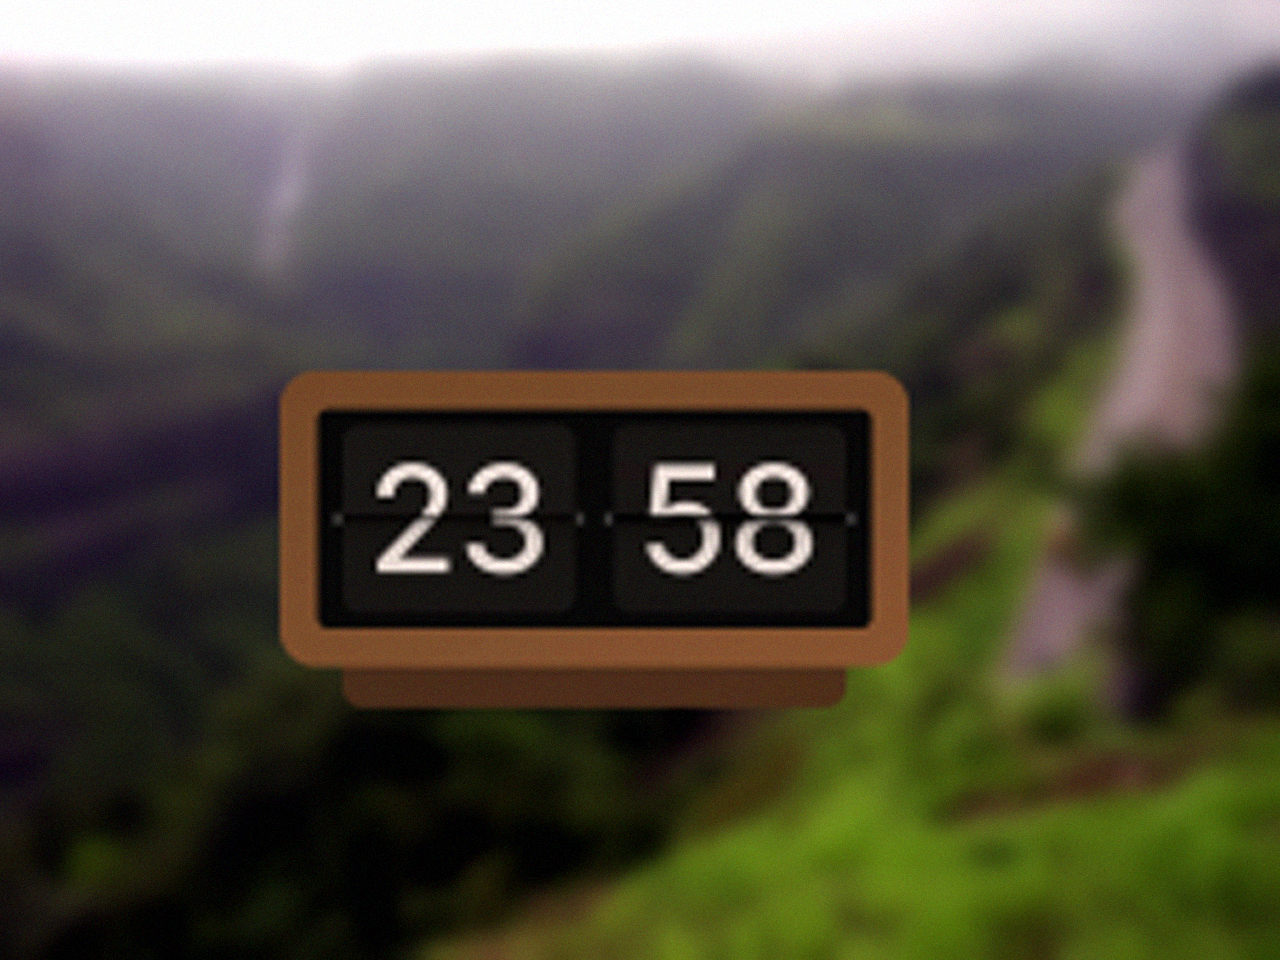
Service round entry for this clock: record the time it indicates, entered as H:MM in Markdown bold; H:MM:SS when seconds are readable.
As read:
**23:58**
